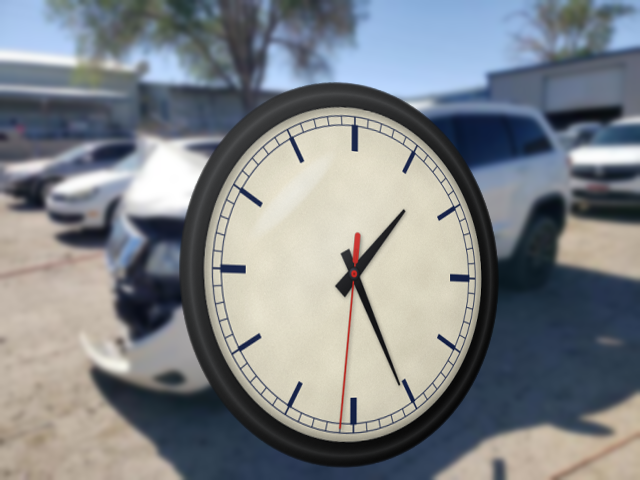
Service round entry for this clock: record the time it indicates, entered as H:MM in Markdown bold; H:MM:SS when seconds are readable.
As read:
**1:25:31**
